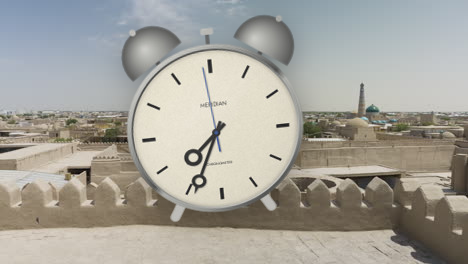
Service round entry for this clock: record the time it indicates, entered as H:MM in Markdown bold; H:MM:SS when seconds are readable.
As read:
**7:33:59**
